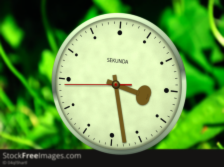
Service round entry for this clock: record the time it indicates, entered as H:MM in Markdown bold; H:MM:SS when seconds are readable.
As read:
**3:27:44**
